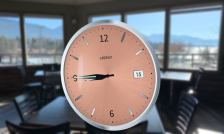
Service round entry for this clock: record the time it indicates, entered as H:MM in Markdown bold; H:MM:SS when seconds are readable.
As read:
**8:45**
